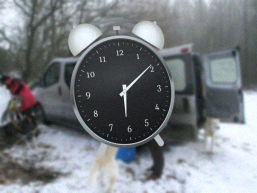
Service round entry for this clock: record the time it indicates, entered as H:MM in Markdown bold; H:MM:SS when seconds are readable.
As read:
**6:09**
